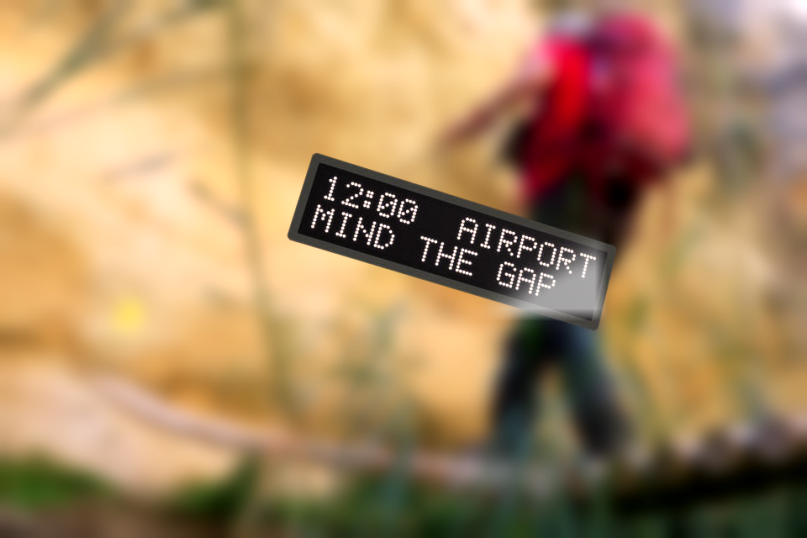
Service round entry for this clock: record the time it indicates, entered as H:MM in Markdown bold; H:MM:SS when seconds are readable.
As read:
**12:00**
